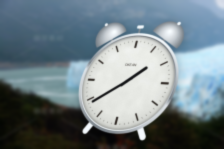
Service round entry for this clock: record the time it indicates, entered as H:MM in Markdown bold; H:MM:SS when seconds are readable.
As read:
**1:39**
